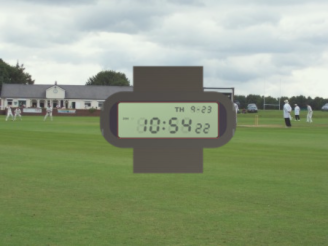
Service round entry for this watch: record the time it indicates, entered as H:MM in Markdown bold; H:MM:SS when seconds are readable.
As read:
**10:54:22**
